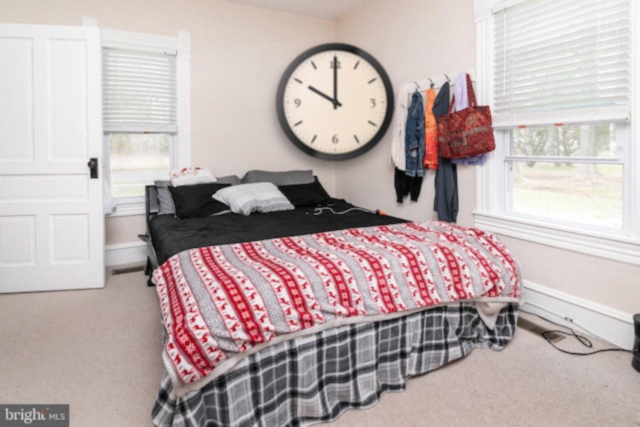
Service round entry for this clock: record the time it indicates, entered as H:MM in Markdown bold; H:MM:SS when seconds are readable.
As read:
**10:00**
